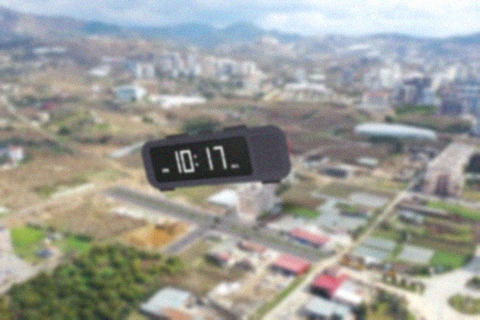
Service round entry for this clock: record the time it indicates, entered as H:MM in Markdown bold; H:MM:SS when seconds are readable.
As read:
**10:17**
